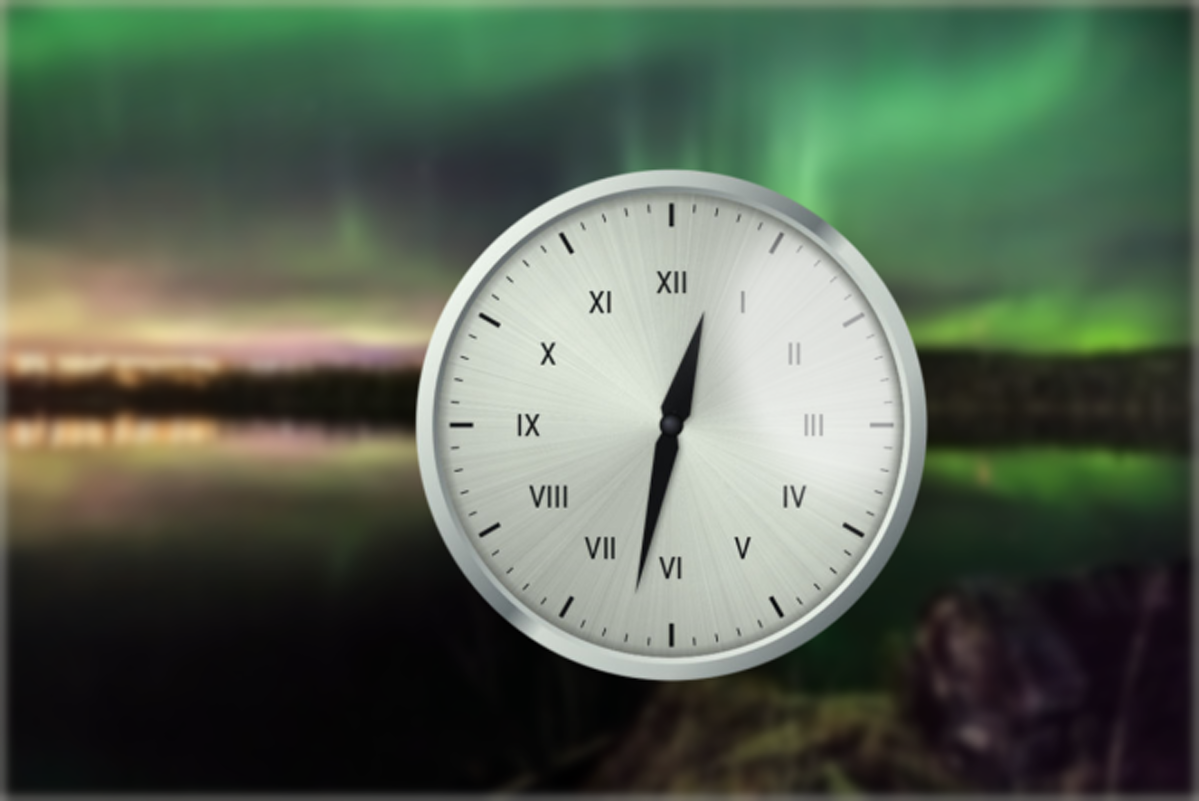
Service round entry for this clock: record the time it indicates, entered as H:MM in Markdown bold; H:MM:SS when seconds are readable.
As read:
**12:32**
